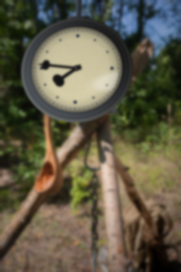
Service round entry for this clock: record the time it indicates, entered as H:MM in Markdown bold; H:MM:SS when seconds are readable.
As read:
**7:46**
